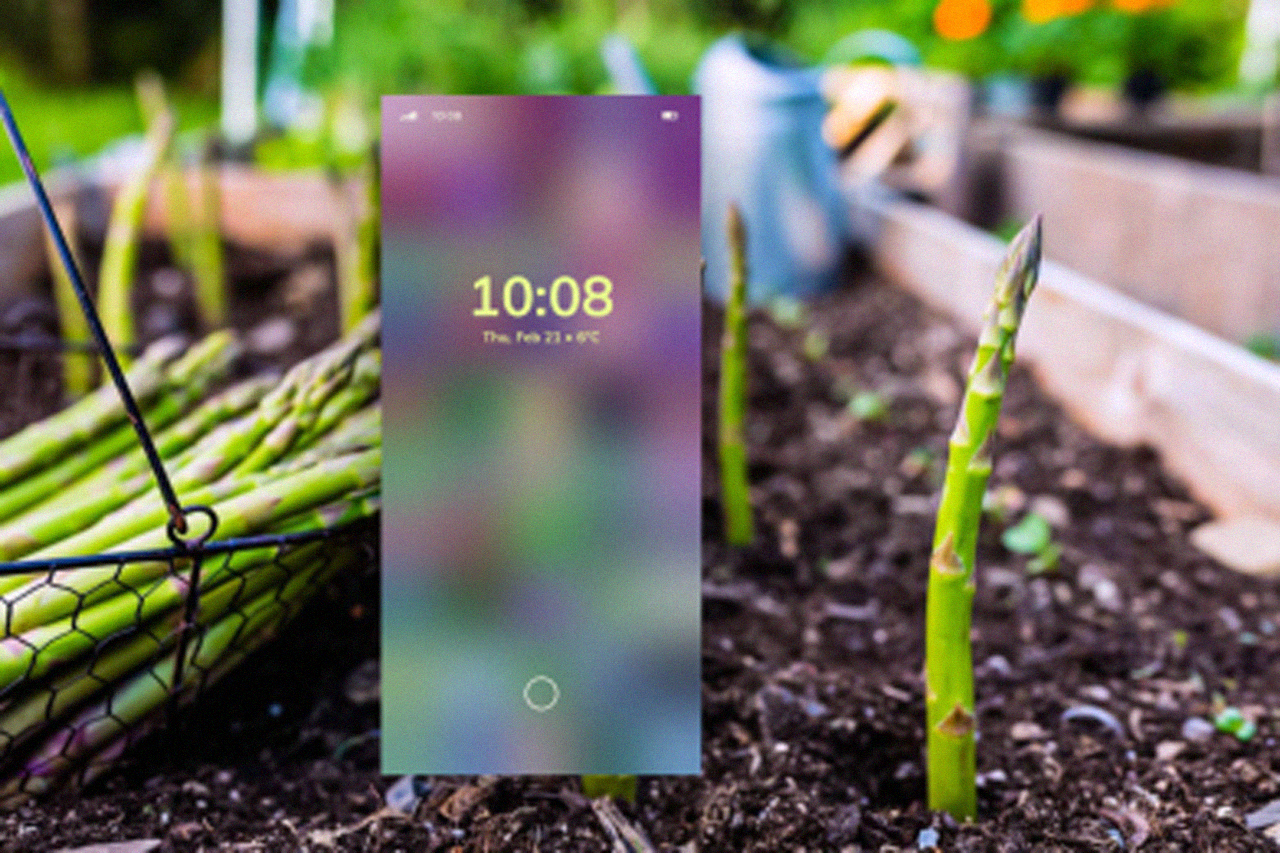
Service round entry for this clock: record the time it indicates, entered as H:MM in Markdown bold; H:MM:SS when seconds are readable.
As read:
**10:08**
